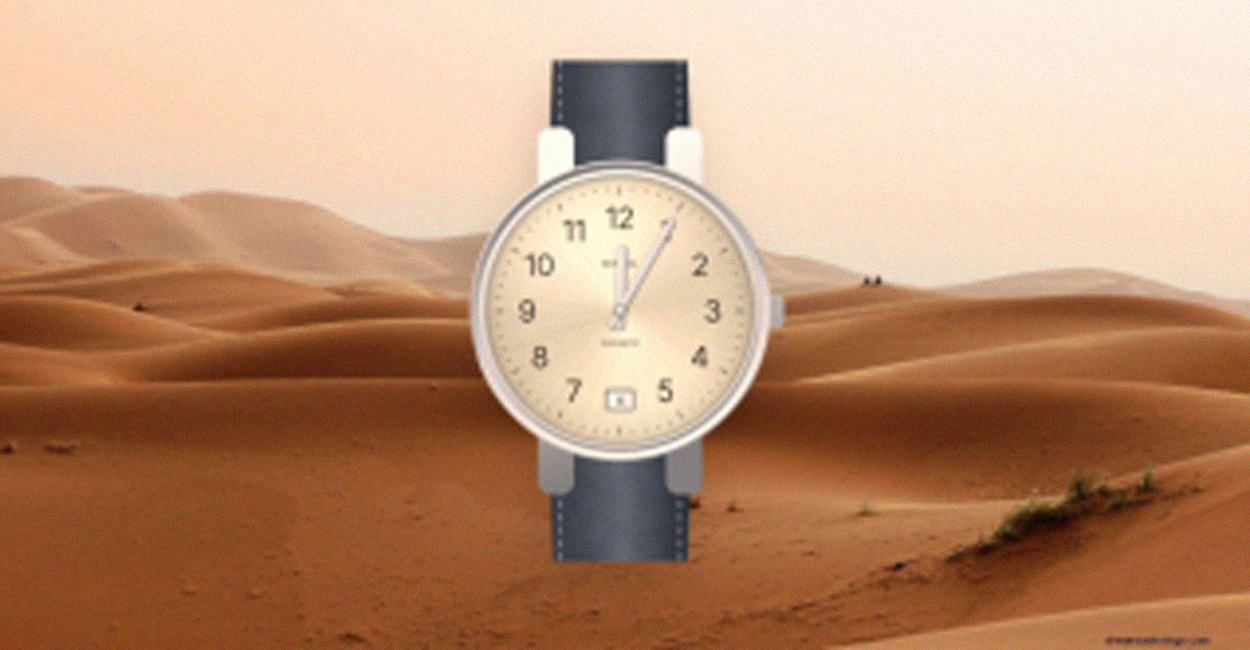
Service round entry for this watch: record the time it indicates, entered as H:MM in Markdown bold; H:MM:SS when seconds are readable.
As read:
**12:05**
